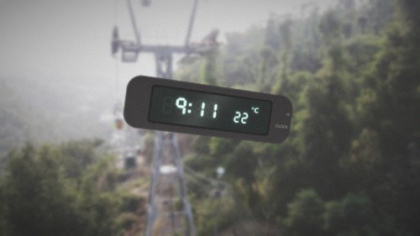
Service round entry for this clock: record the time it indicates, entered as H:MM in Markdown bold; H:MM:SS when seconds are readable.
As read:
**9:11**
